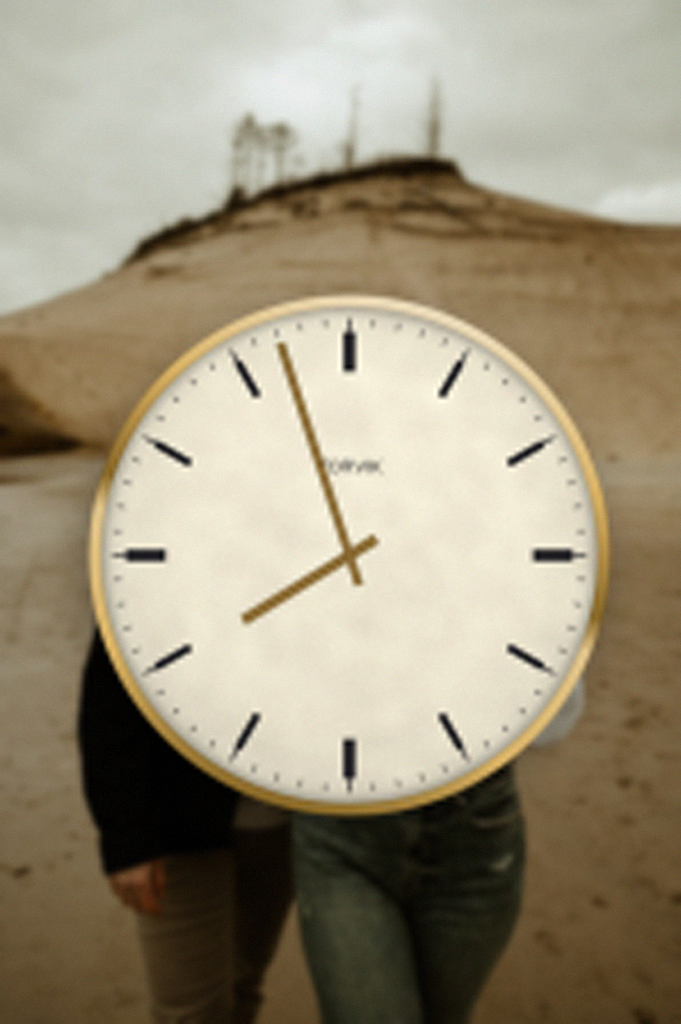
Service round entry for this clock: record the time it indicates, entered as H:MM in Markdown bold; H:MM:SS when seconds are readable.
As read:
**7:57**
